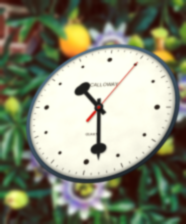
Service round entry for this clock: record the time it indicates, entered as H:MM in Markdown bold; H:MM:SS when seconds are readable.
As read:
**10:28:05**
